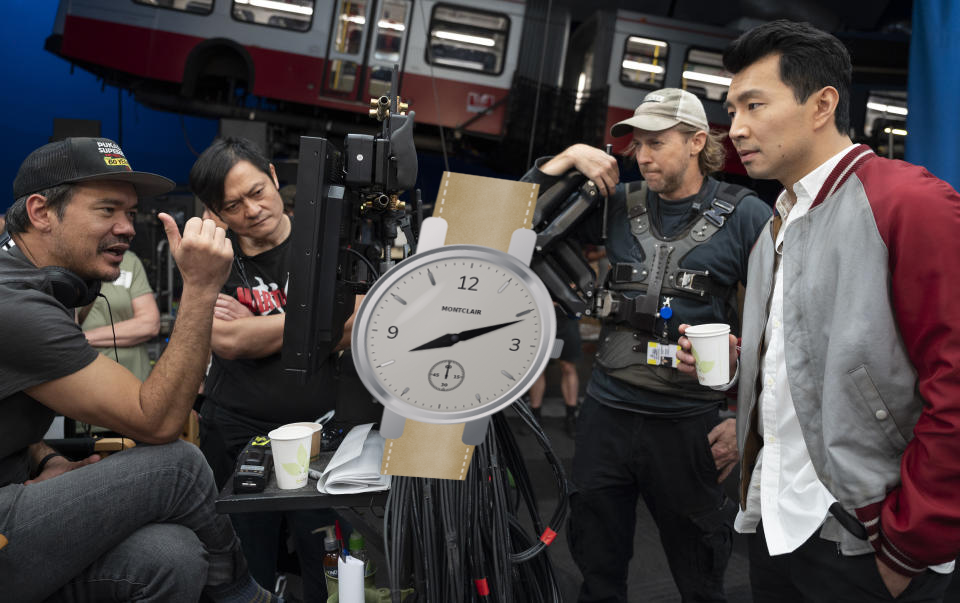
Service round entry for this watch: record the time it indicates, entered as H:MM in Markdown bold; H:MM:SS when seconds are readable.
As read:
**8:11**
